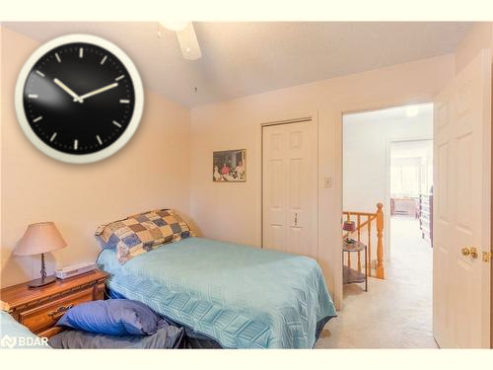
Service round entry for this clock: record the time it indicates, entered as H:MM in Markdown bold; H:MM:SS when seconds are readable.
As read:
**10:11**
